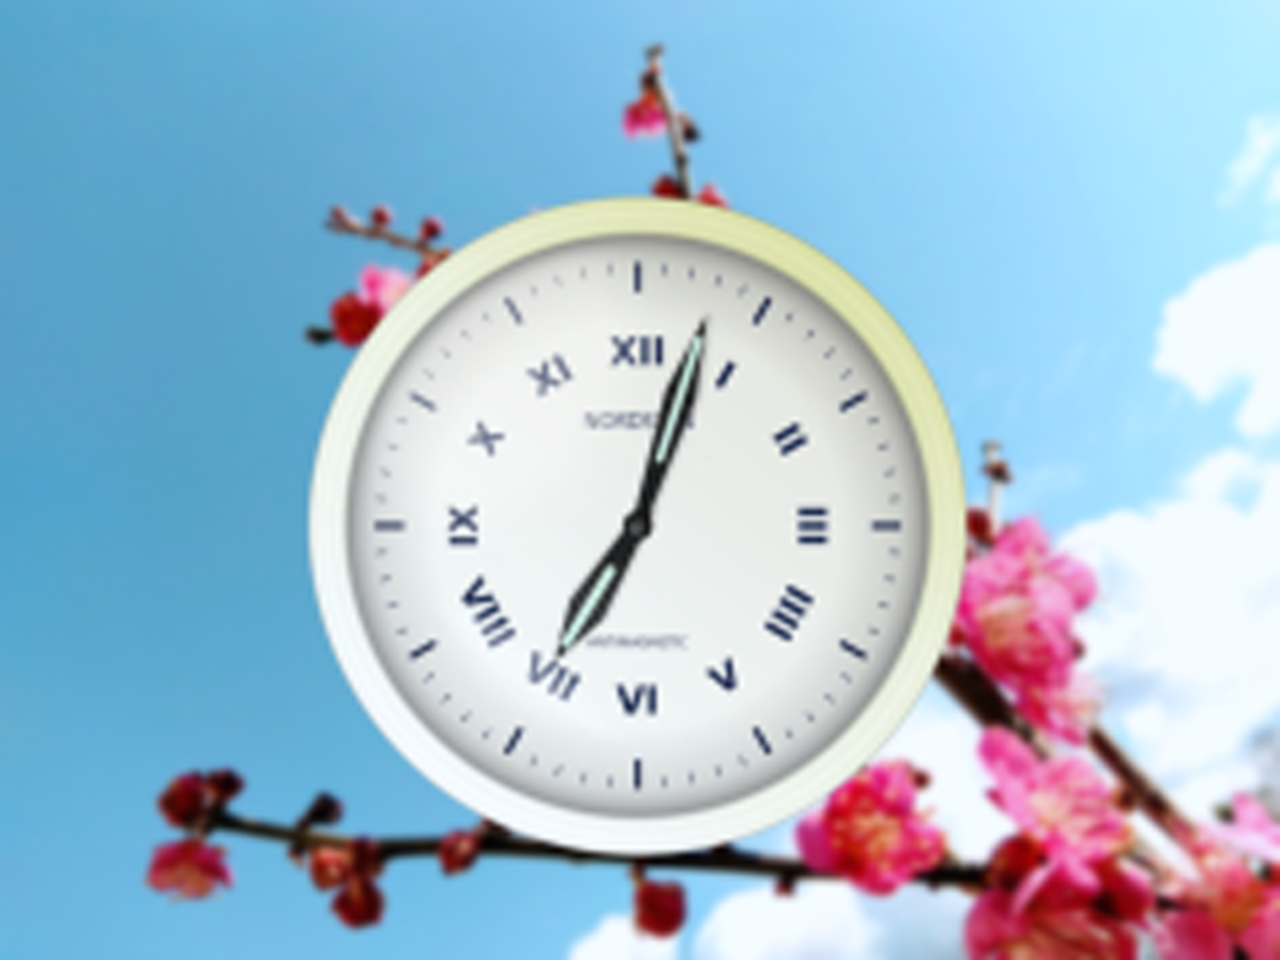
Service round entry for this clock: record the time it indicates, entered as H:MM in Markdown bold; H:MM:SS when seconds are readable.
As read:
**7:03**
